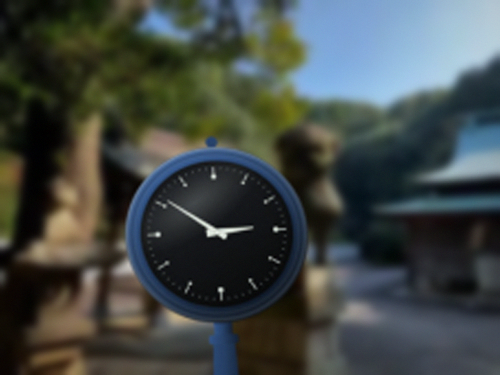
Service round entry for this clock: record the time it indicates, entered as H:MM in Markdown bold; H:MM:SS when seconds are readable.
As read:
**2:51**
